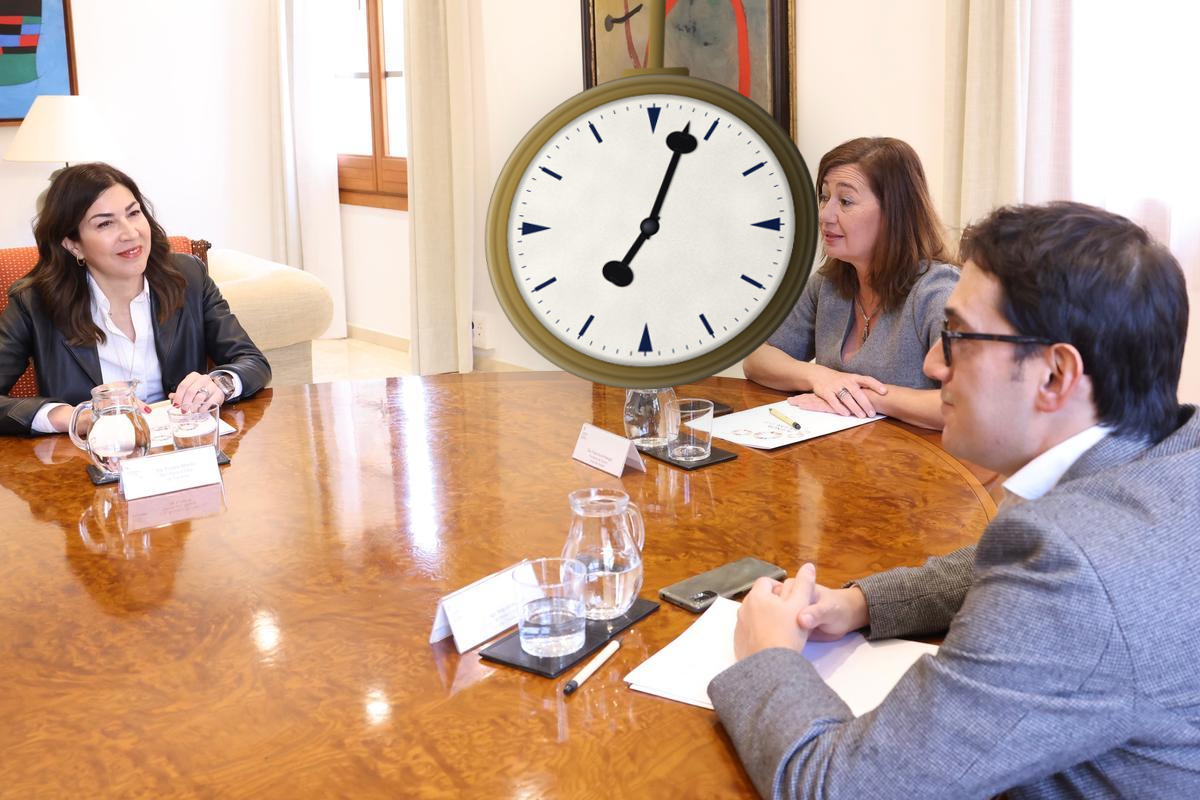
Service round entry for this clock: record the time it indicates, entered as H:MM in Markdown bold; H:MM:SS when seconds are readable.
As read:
**7:03**
